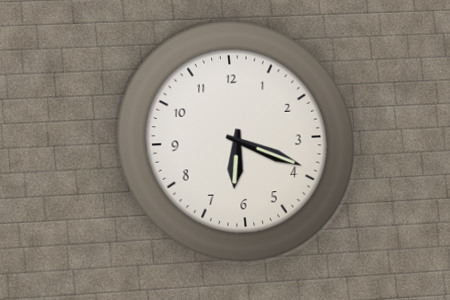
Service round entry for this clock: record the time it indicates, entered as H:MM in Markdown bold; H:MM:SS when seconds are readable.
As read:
**6:19**
